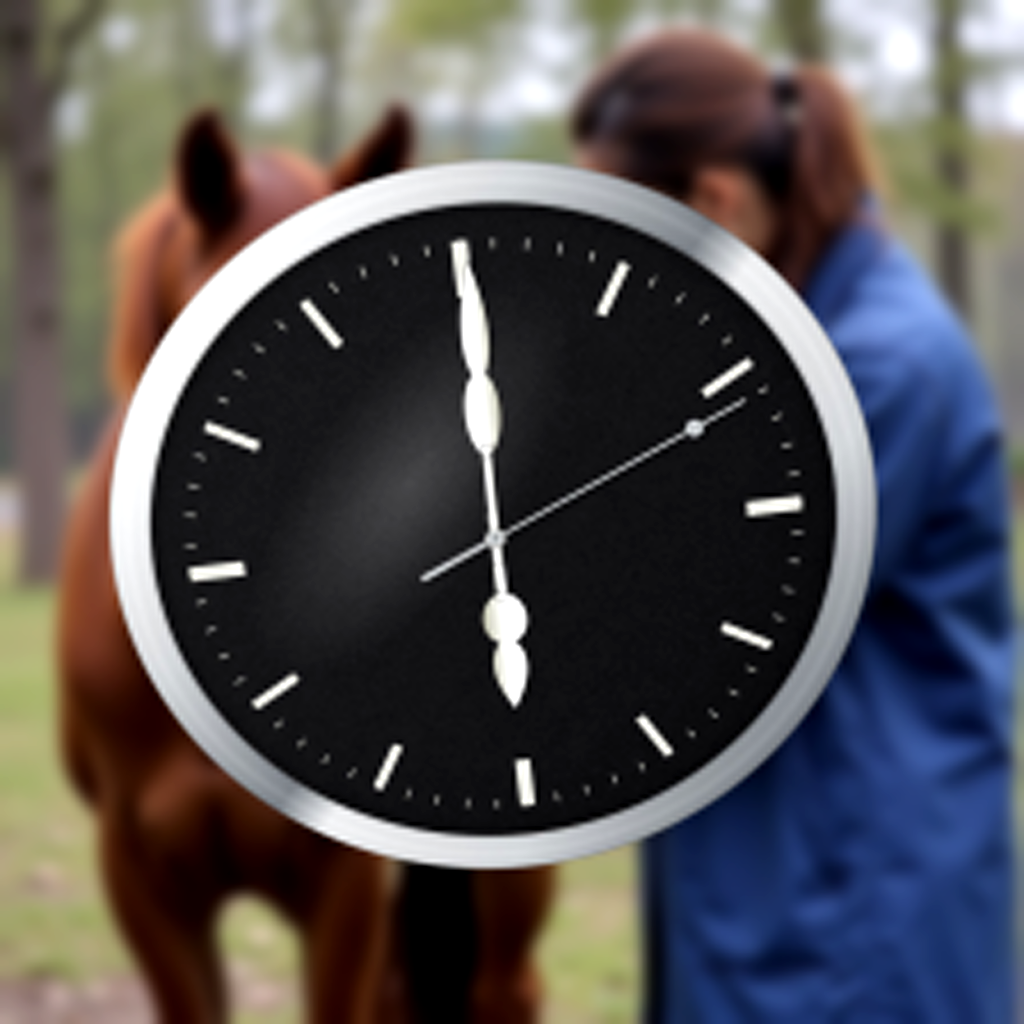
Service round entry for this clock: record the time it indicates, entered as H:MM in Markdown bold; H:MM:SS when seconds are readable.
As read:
**6:00:11**
